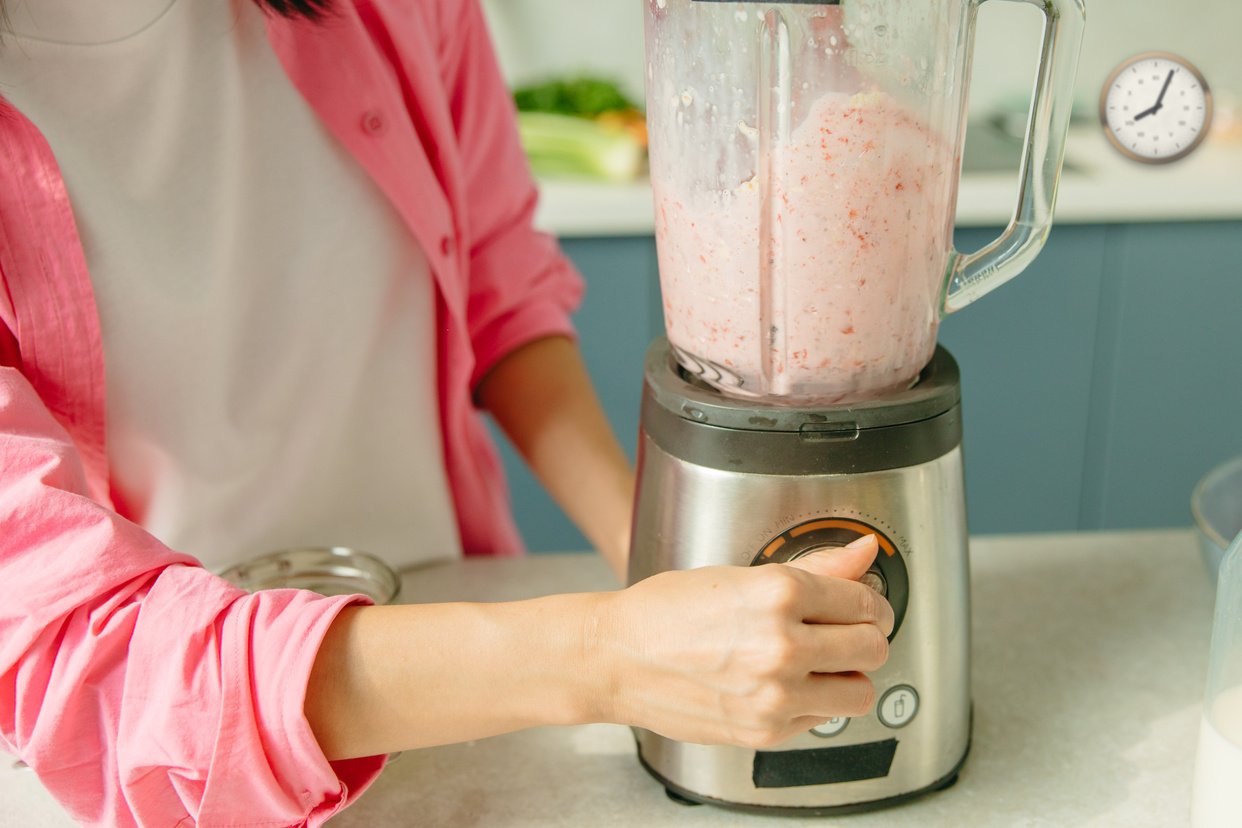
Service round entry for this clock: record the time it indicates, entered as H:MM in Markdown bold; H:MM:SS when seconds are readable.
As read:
**8:04**
